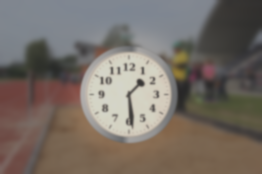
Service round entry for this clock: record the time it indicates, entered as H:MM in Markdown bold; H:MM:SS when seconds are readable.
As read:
**1:29**
